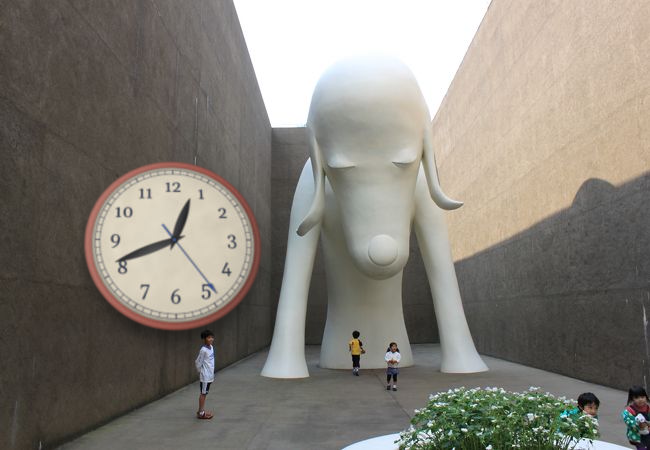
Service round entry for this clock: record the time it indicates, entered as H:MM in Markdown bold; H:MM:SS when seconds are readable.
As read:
**12:41:24**
